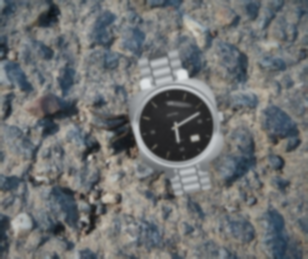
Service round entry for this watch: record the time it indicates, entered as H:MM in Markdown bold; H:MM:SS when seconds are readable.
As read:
**6:12**
